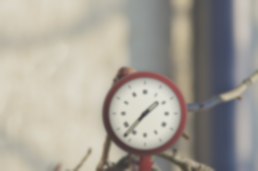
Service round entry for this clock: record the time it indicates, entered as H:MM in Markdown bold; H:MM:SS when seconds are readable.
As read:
**1:37**
